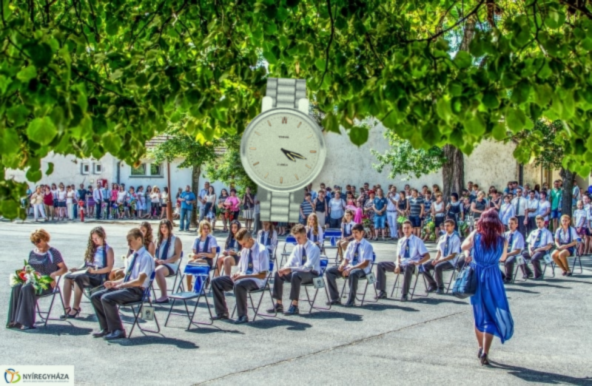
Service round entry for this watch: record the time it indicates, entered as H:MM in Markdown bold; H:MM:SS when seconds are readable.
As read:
**4:18**
